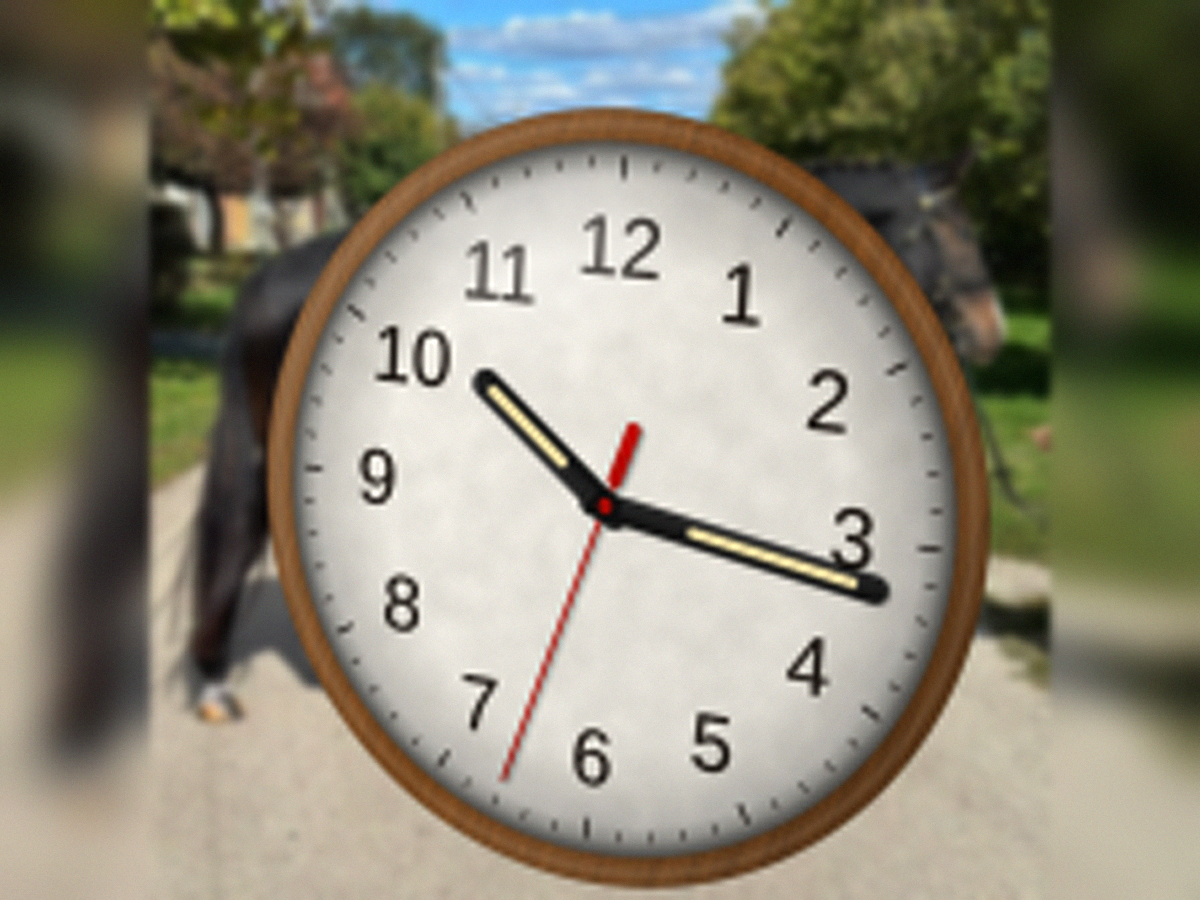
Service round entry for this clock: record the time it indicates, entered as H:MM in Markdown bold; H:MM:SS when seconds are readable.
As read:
**10:16:33**
